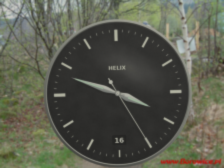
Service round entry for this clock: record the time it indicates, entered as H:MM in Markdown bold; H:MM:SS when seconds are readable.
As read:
**3:48:25**
